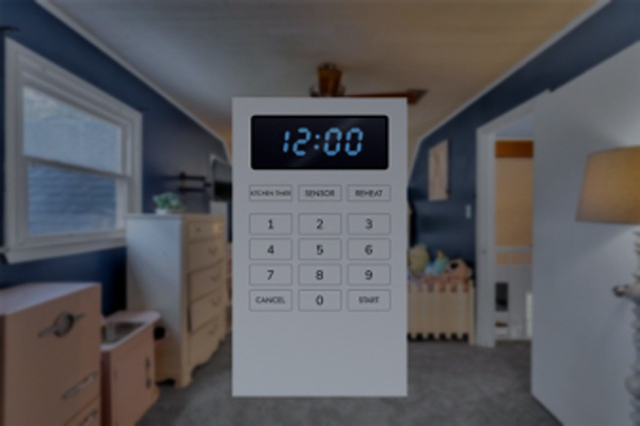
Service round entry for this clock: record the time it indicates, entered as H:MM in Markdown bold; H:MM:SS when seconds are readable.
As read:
**12:00**
